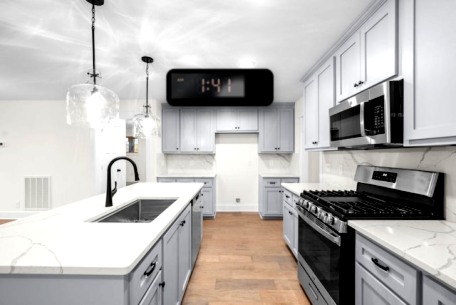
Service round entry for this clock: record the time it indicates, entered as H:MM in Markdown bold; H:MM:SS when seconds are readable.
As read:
**1:41**
